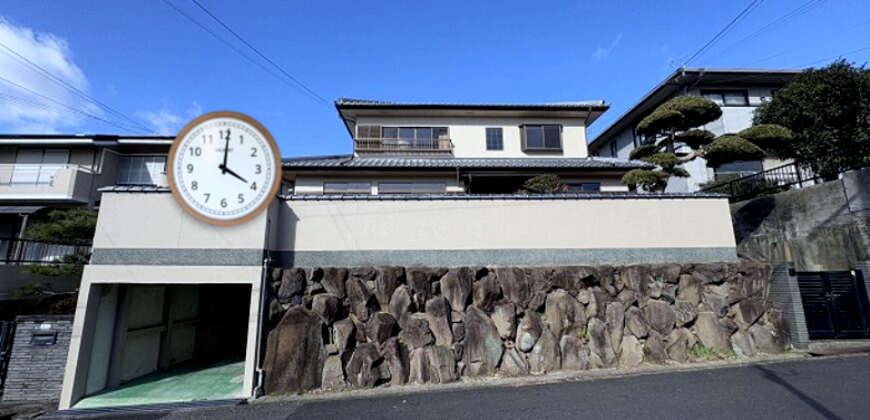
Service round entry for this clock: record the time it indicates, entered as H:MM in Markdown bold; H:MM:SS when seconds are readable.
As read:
**4:01**
